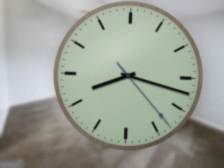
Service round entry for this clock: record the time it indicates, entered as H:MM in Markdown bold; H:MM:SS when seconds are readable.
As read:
**8:17:23**
